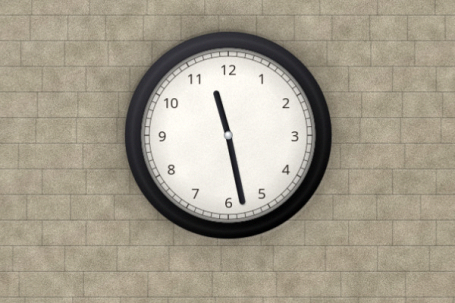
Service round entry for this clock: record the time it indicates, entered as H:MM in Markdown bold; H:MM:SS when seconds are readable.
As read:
**11:28**
